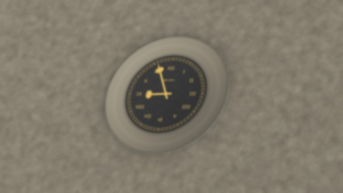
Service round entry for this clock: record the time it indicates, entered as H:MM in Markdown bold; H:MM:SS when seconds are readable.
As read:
**8:56**
